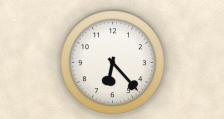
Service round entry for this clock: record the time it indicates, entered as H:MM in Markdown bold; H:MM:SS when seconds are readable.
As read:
**6:23**
